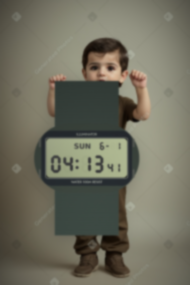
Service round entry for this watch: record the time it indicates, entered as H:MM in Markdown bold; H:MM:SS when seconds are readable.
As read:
**4:13**
